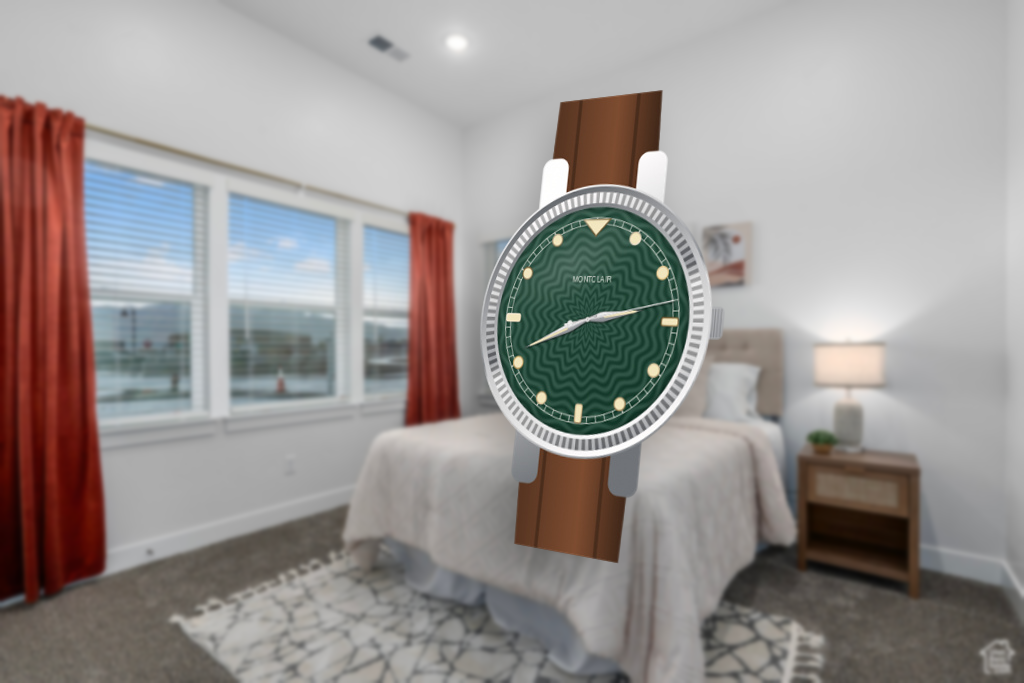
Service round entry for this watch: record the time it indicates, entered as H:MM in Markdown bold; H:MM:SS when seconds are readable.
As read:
**2:41:13**
